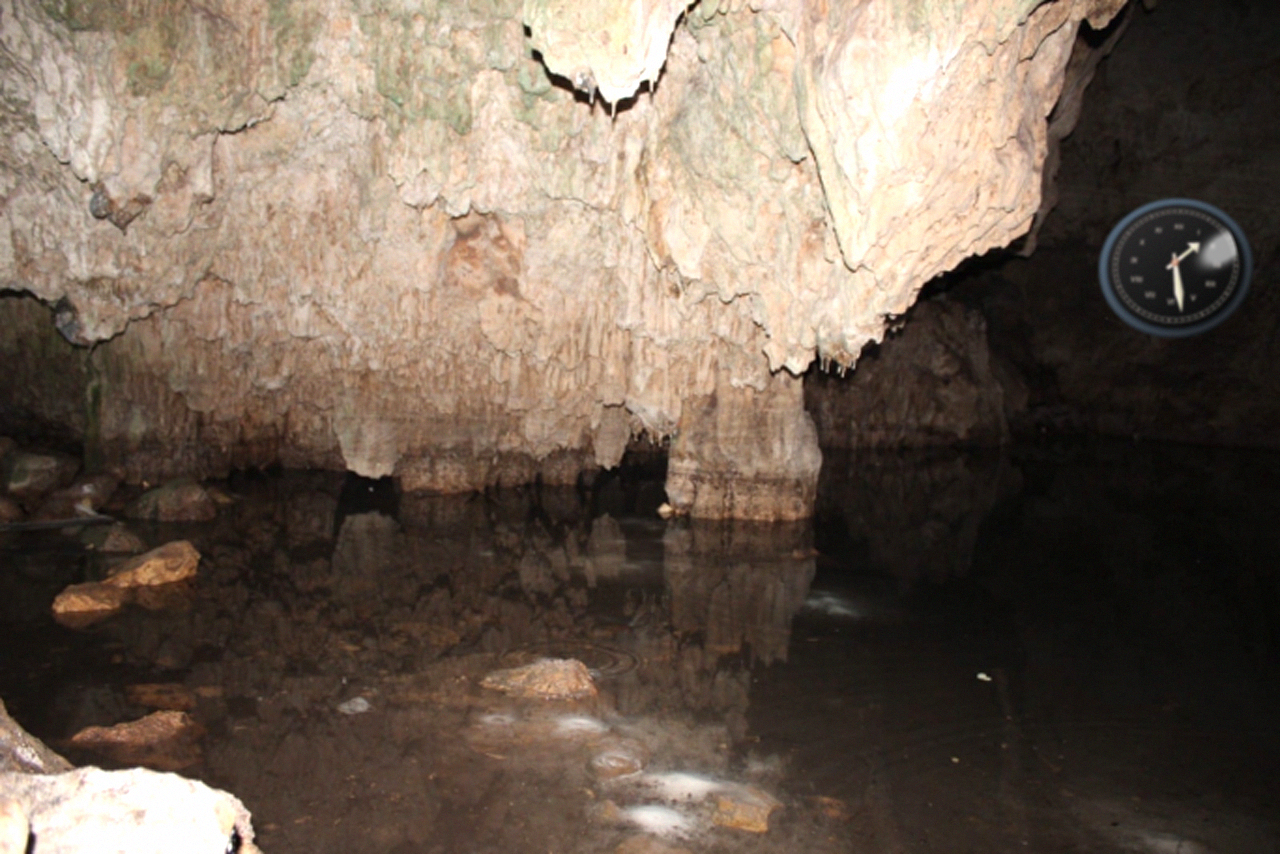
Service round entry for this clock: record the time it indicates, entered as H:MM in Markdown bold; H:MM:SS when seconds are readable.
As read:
**1:28**
